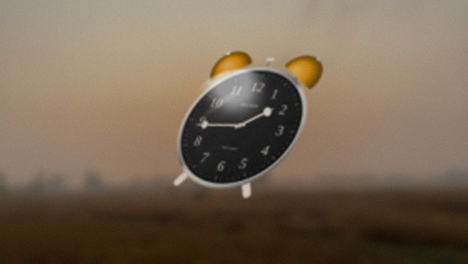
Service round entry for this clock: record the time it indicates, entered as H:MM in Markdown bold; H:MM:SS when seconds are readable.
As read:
**1:44**
